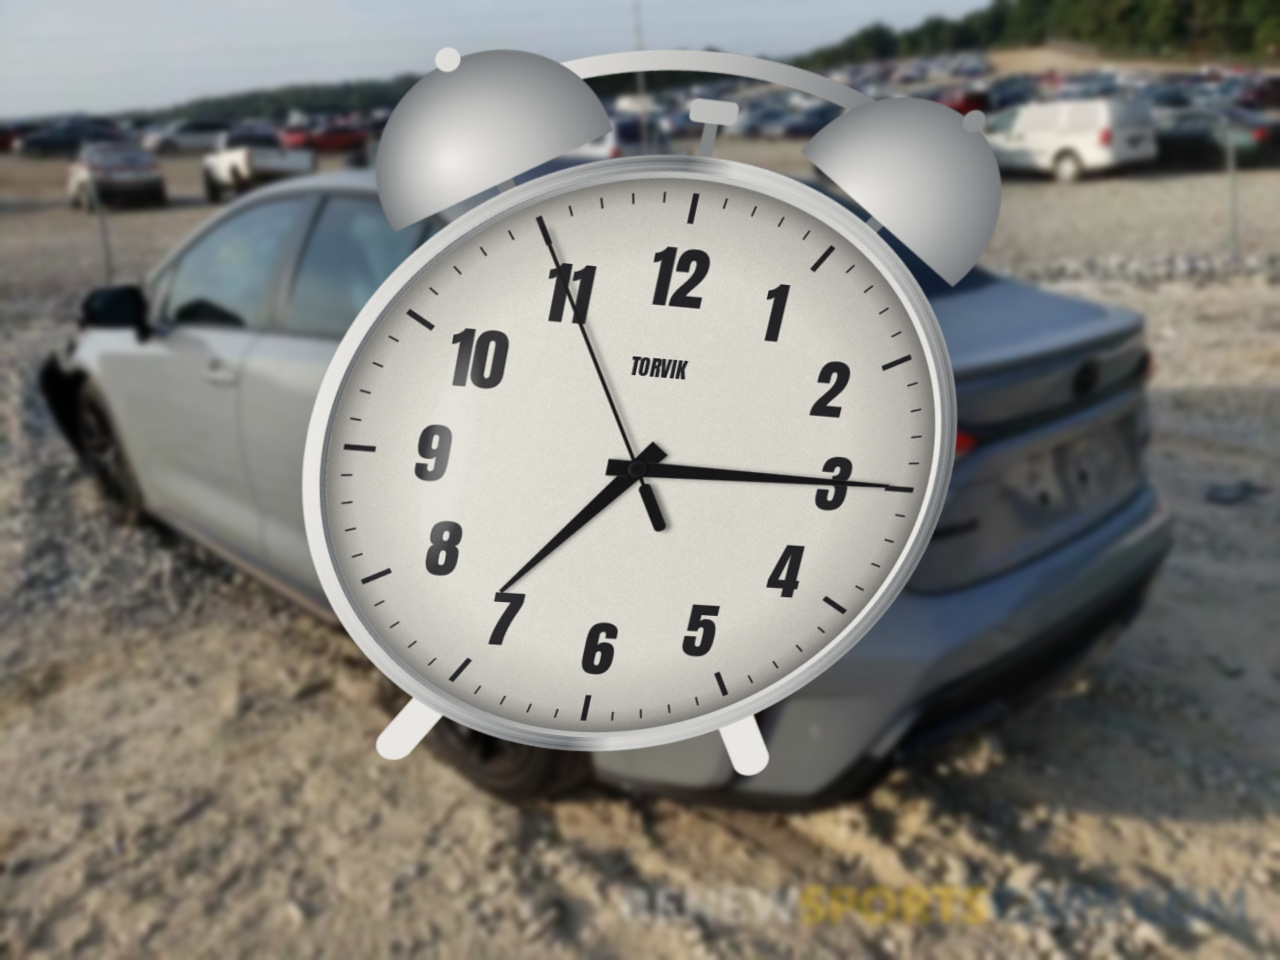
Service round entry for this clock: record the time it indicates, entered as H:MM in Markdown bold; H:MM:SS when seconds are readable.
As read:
**7:14:55**
